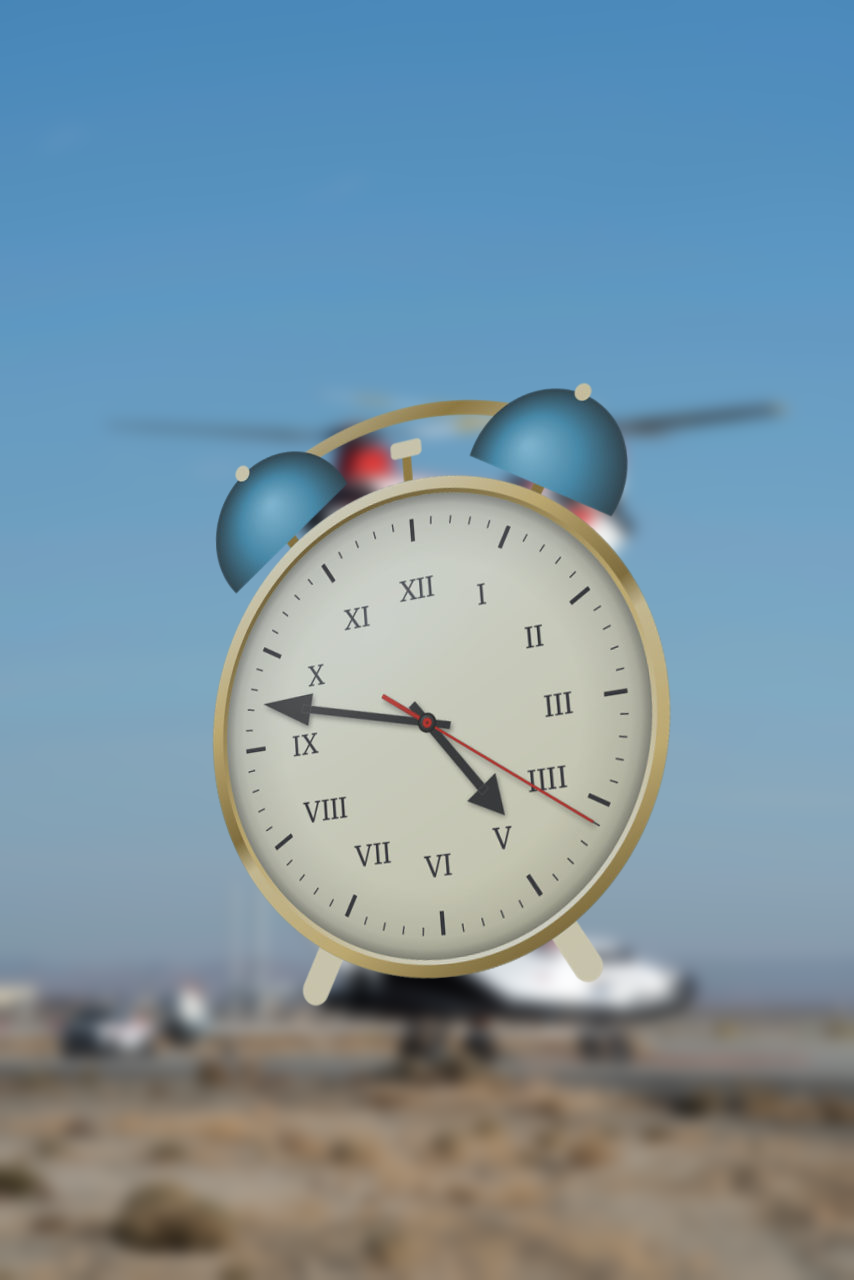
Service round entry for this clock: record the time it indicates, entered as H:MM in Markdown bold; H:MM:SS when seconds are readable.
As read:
**4:47:21**
